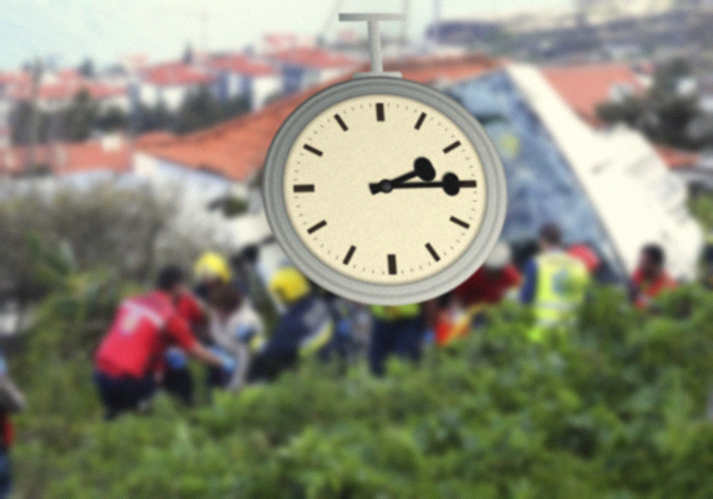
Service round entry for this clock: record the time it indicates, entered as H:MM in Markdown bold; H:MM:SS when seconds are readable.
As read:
**2:15**
